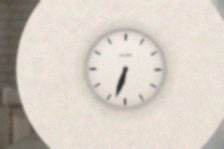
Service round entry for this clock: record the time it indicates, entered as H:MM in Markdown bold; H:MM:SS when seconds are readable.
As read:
**6:33**
